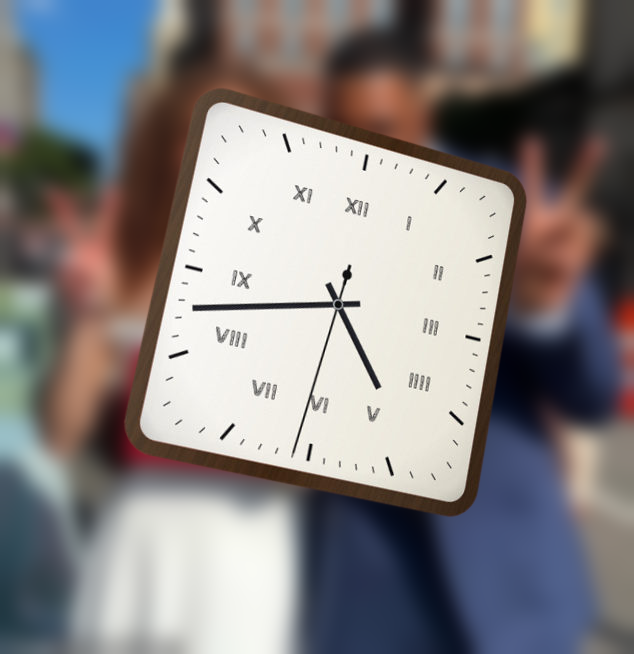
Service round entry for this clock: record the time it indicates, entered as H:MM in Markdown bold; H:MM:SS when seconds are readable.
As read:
**4:42:31**
